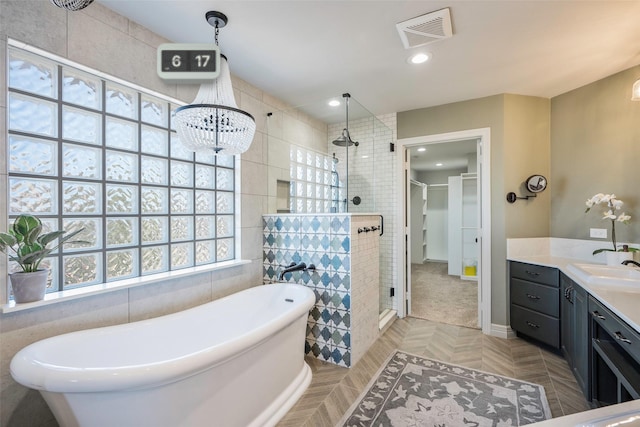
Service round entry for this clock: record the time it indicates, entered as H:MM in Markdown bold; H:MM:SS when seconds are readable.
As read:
**6:17**
